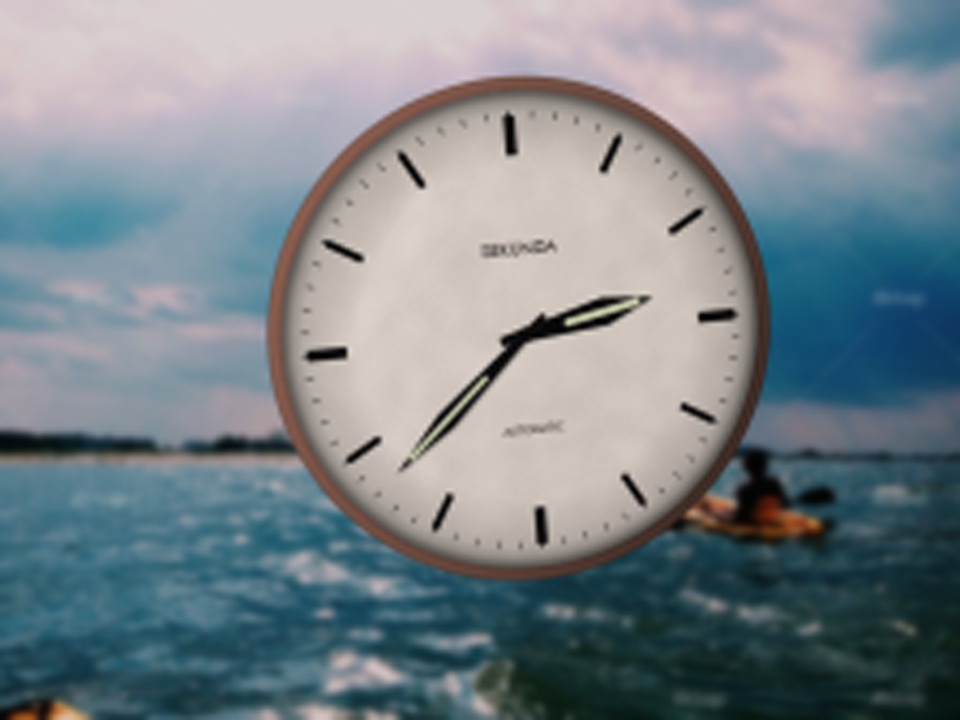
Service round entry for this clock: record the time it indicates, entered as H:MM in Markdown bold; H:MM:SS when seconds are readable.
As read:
**2:38**
